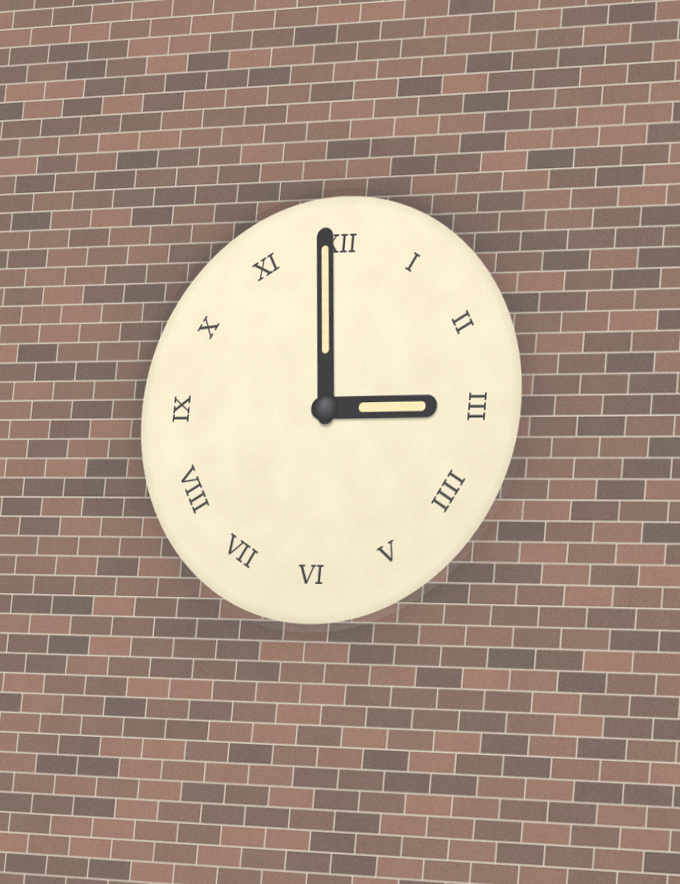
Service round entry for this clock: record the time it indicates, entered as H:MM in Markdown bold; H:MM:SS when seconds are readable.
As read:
**2:59**
